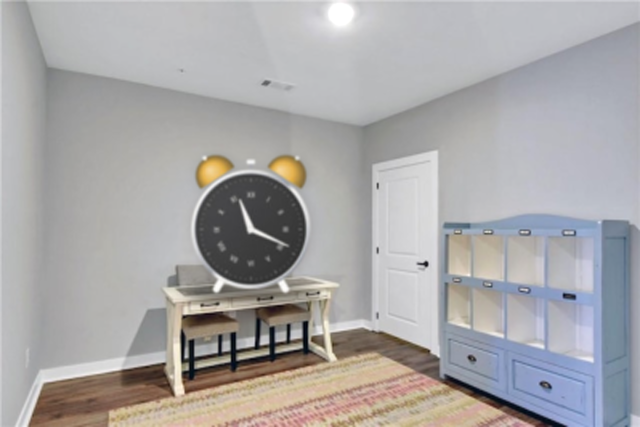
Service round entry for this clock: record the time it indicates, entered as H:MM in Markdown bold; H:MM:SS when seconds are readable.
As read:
**11:19**
